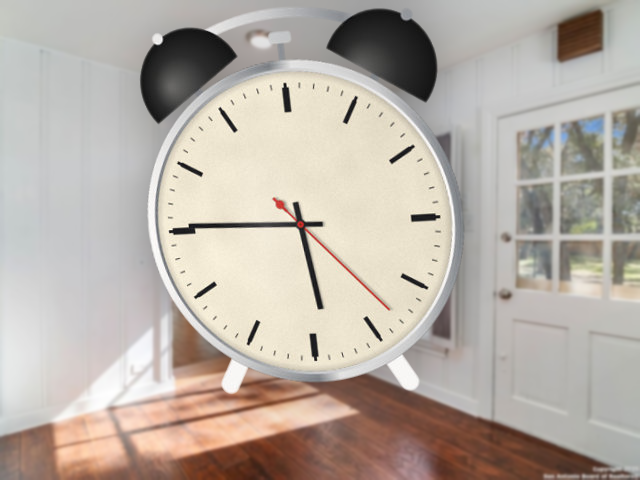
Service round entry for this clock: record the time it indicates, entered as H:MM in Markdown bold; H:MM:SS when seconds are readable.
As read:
**5:45:23**
